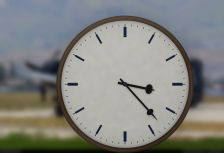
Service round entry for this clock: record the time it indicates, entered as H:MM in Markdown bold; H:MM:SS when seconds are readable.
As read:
**3:23**
